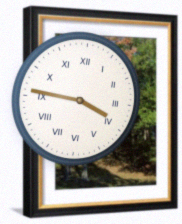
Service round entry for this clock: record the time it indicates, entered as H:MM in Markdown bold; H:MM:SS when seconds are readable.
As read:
**3:46**
